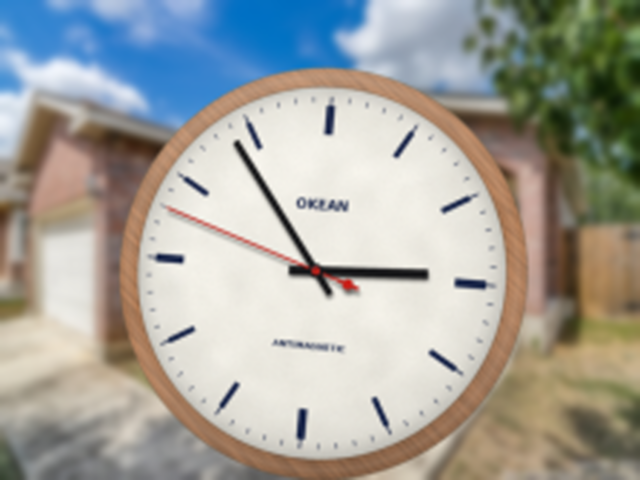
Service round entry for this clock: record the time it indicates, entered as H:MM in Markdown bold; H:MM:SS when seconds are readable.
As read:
**2:53:48**
